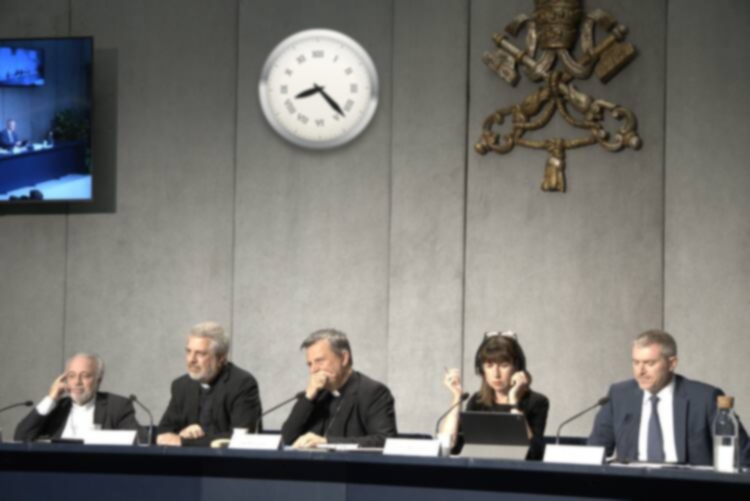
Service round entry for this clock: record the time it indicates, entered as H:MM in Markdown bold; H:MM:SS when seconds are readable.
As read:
**8:23**
